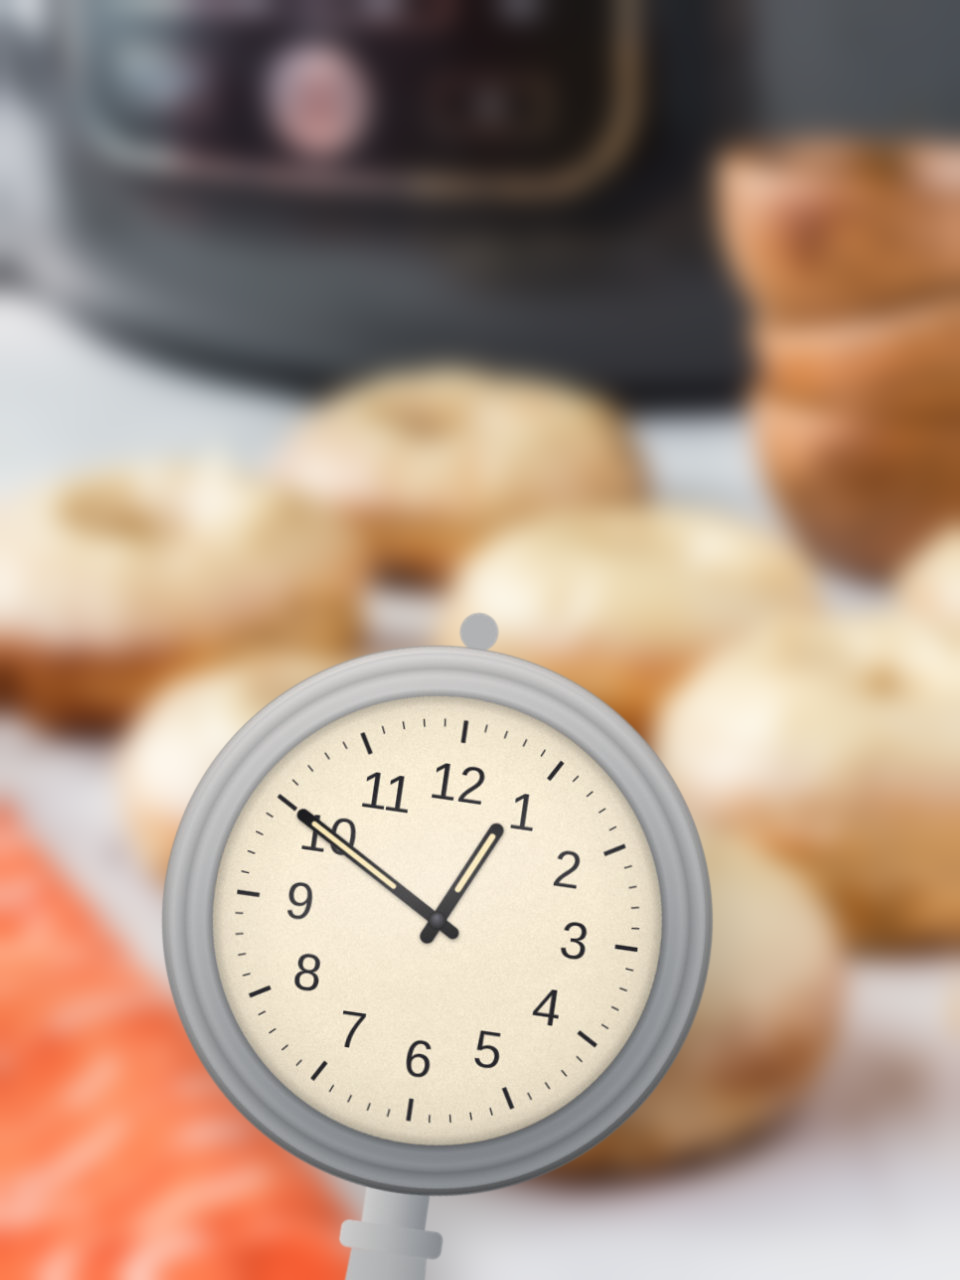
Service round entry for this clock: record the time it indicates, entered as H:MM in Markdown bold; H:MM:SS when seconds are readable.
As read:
**12:50**
